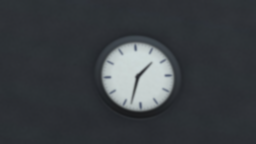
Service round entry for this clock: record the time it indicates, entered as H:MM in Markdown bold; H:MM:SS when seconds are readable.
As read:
**1:33**
